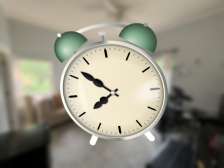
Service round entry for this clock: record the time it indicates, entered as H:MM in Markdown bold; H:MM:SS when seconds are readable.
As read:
**7:52**
